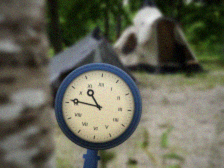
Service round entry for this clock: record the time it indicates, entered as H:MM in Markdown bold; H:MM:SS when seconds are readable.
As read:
**10:46**
